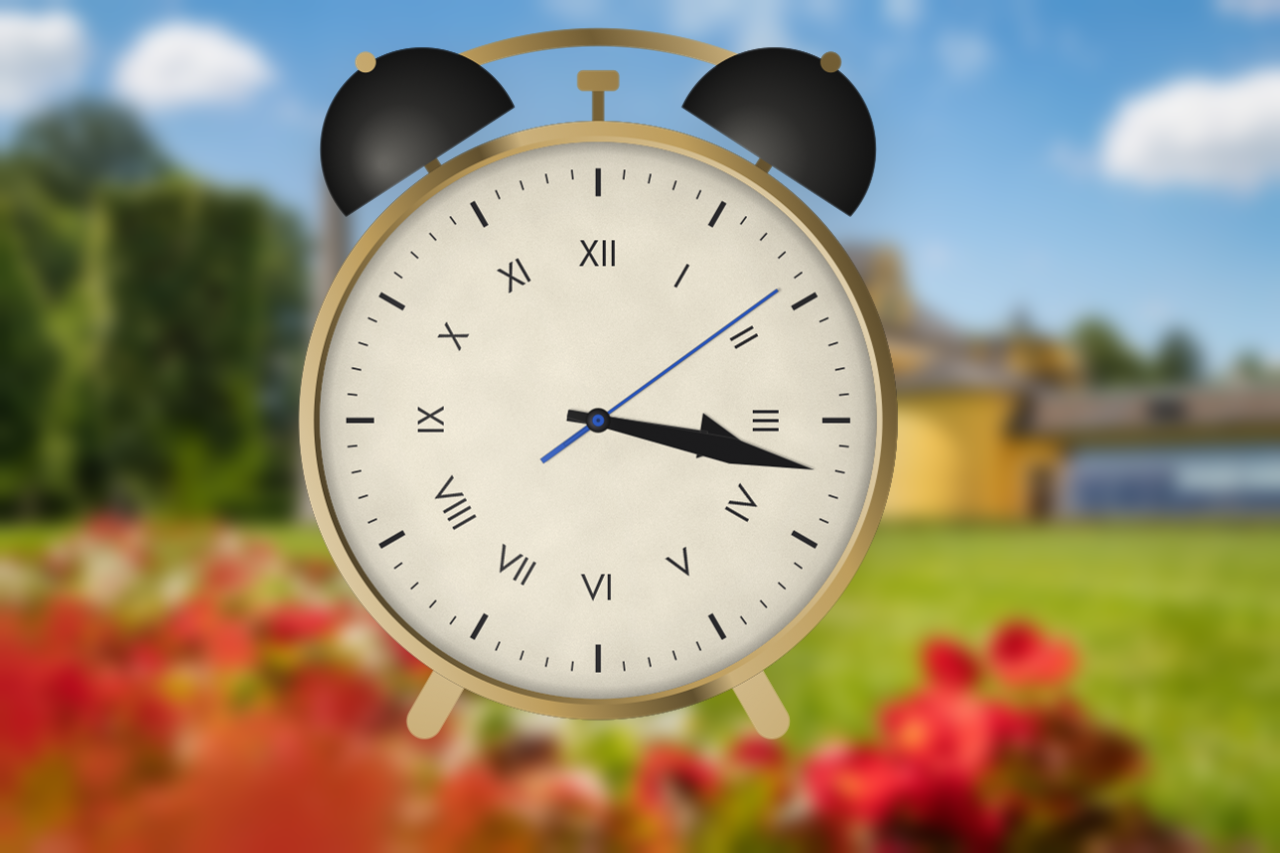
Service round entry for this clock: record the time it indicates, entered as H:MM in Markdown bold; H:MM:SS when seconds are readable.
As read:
**3:17:09**
